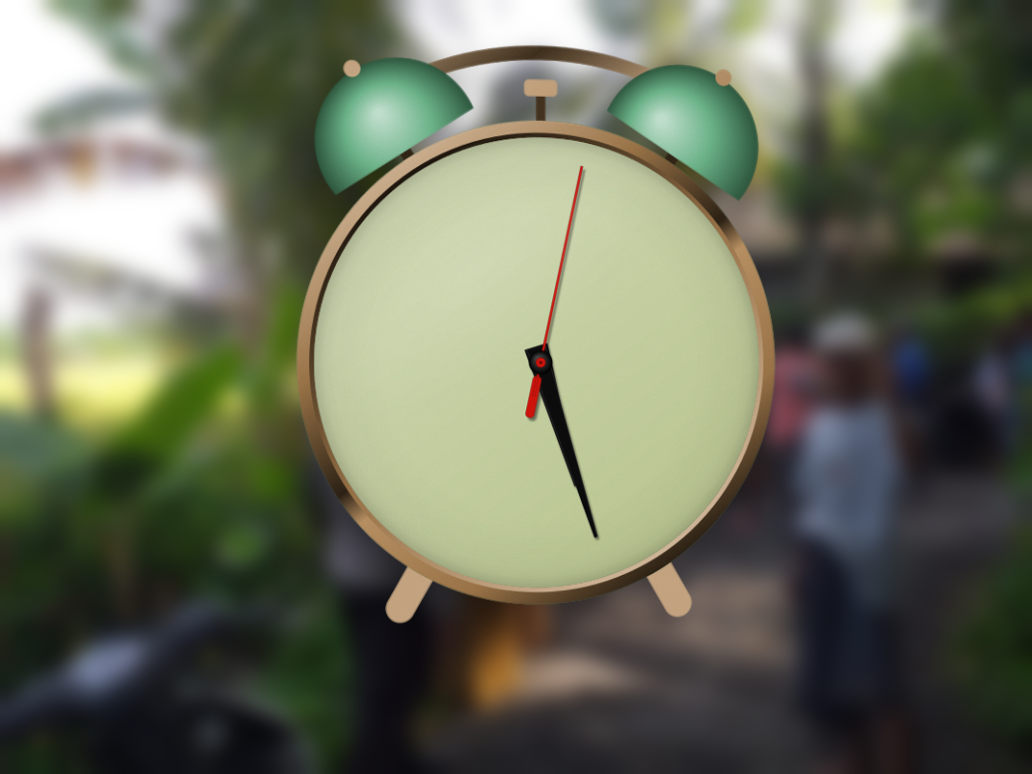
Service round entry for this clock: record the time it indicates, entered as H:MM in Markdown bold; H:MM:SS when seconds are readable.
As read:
**5:27:02**
